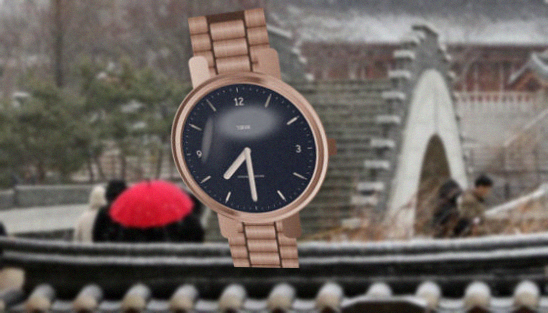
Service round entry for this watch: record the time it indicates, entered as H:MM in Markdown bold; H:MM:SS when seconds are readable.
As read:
**7:30**
